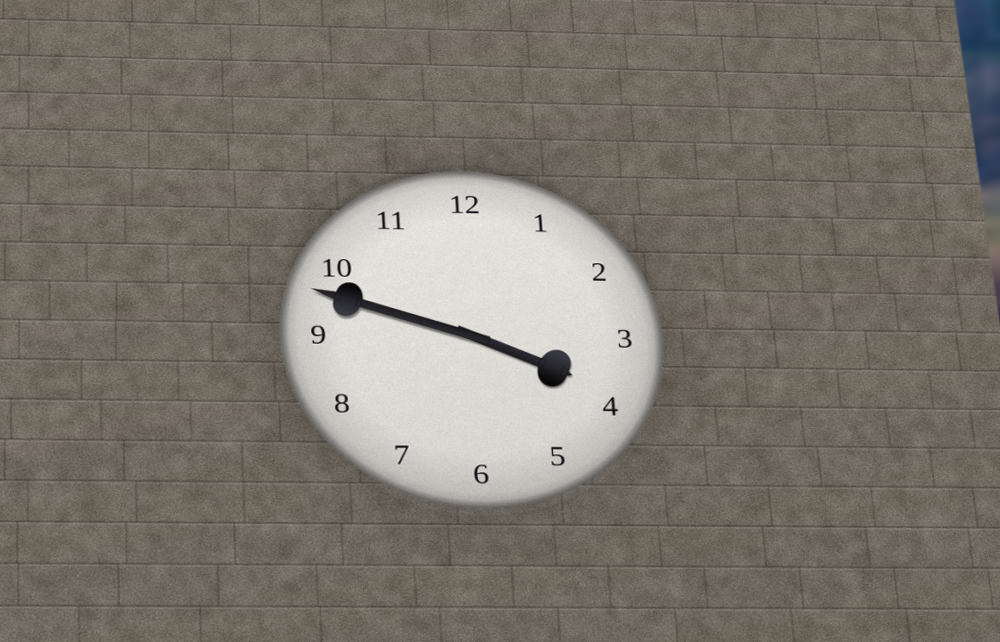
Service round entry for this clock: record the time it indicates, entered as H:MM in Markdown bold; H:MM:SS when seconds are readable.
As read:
**3:48**
